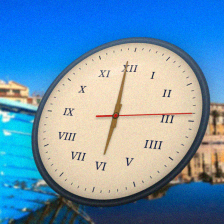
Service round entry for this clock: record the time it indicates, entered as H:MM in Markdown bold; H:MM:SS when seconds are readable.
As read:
**5:59:14**
